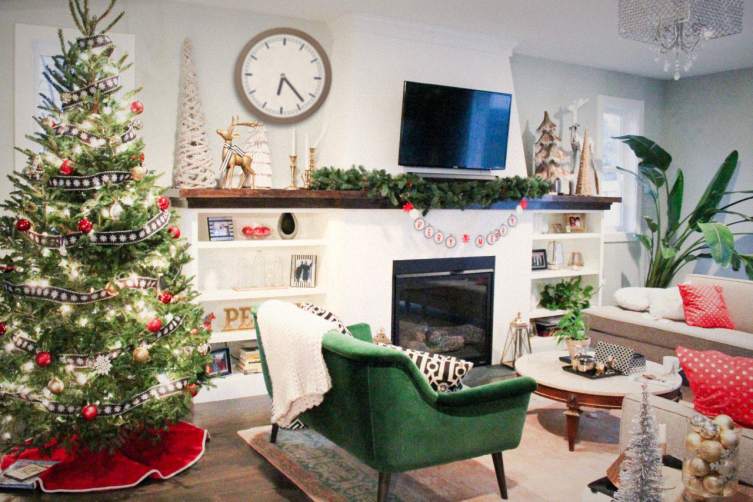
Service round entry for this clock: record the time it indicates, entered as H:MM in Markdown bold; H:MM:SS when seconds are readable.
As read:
**6:23**
